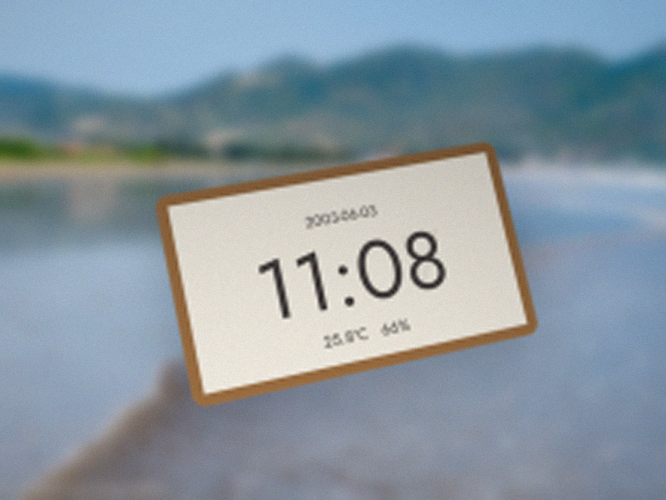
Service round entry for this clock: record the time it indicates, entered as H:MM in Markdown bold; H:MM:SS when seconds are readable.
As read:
**11:08**
